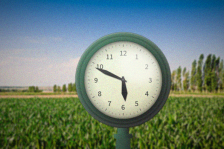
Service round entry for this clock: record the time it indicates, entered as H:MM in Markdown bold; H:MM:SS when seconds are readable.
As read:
**5:49**
